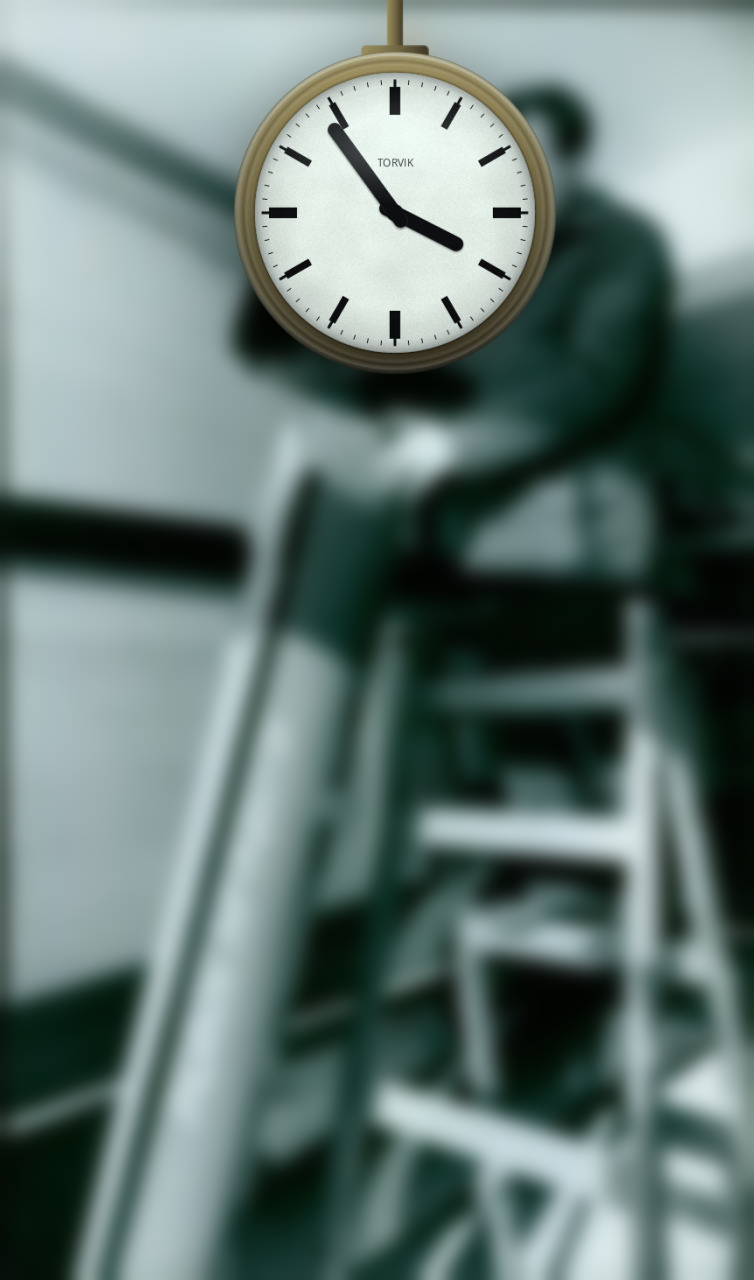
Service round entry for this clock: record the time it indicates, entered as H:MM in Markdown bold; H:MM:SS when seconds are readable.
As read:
**3:54**
